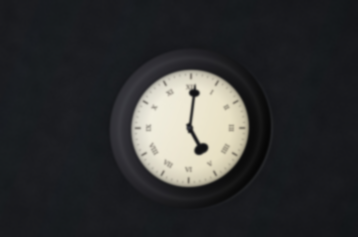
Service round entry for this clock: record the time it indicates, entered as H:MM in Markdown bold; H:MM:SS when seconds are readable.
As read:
**5:01**
